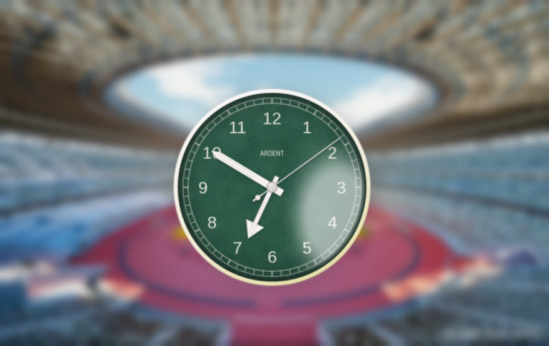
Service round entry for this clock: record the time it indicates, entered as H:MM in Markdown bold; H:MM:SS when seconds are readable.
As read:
**6:50:09**
